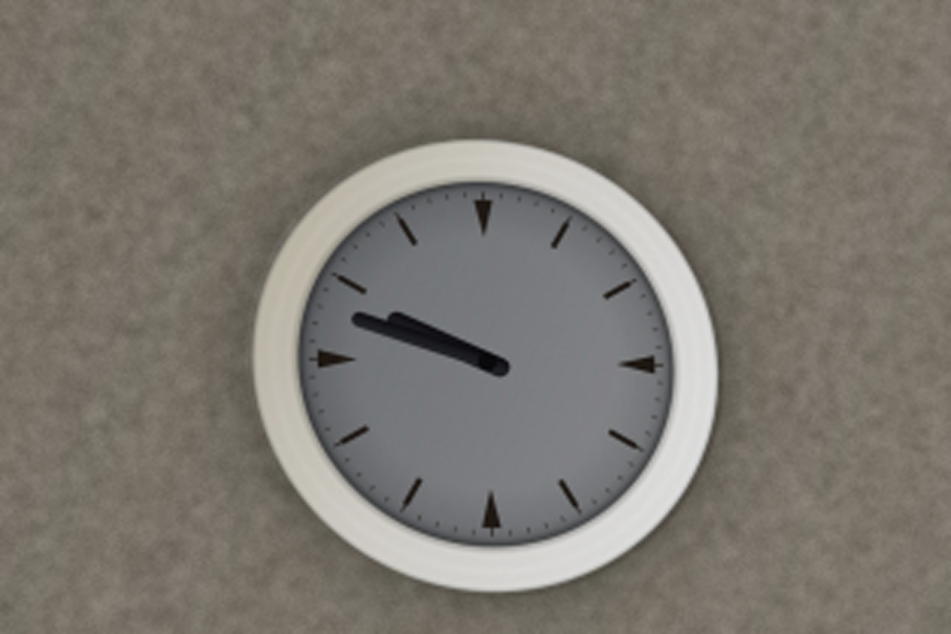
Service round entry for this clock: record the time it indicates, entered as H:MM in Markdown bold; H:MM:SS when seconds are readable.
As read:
**9:48**
